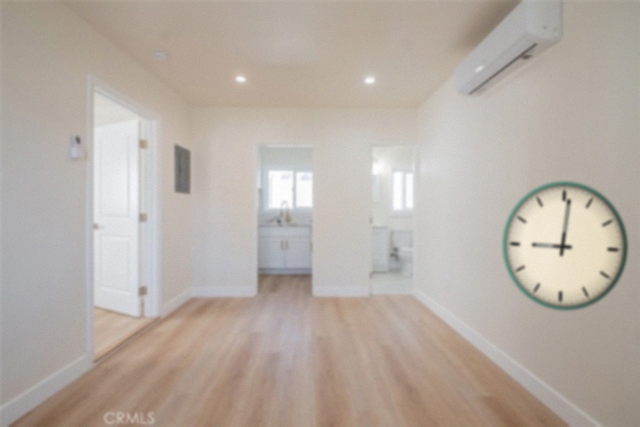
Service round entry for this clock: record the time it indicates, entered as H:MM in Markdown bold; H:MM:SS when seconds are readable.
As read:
**9:01**
